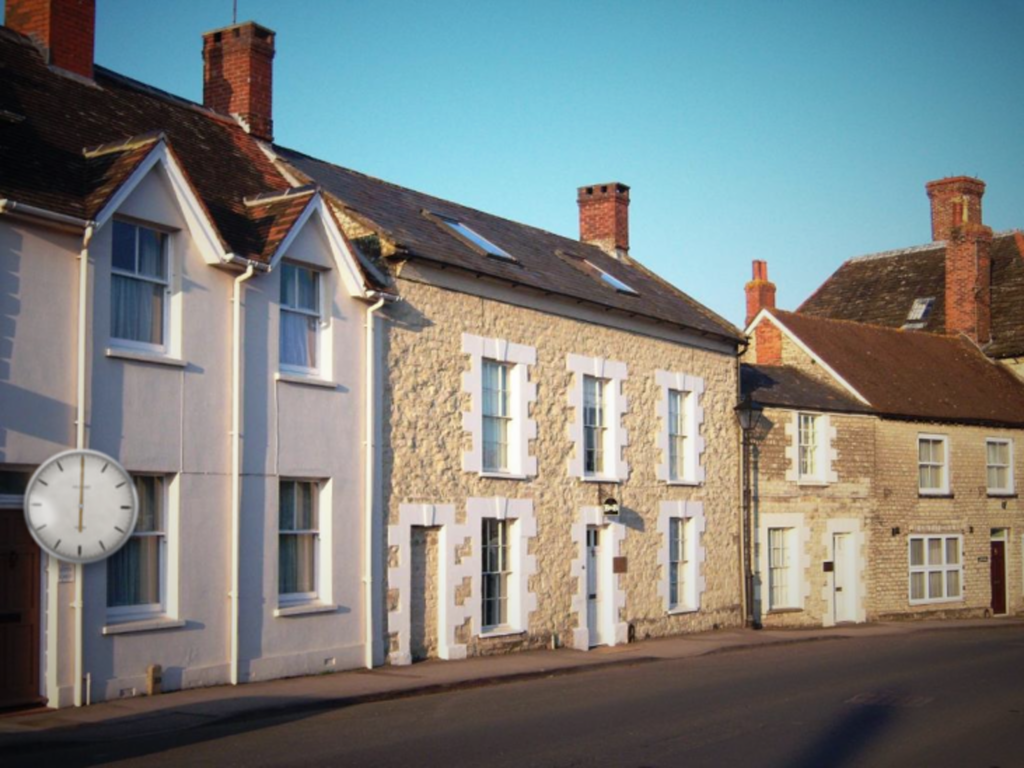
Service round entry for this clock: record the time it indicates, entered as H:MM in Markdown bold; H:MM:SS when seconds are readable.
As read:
**6:00**
